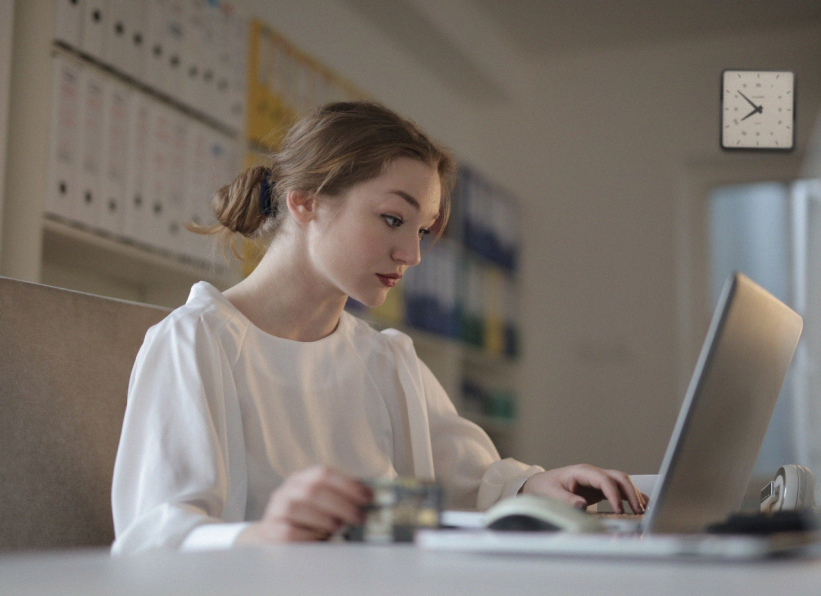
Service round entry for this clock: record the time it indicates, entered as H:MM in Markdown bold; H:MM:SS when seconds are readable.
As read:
**7:52**
